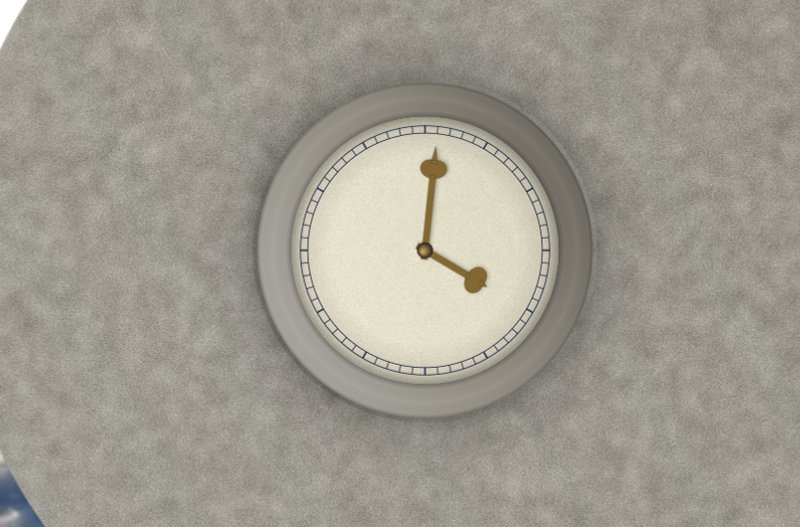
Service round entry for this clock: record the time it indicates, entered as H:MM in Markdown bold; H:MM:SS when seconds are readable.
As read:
**4:01**
